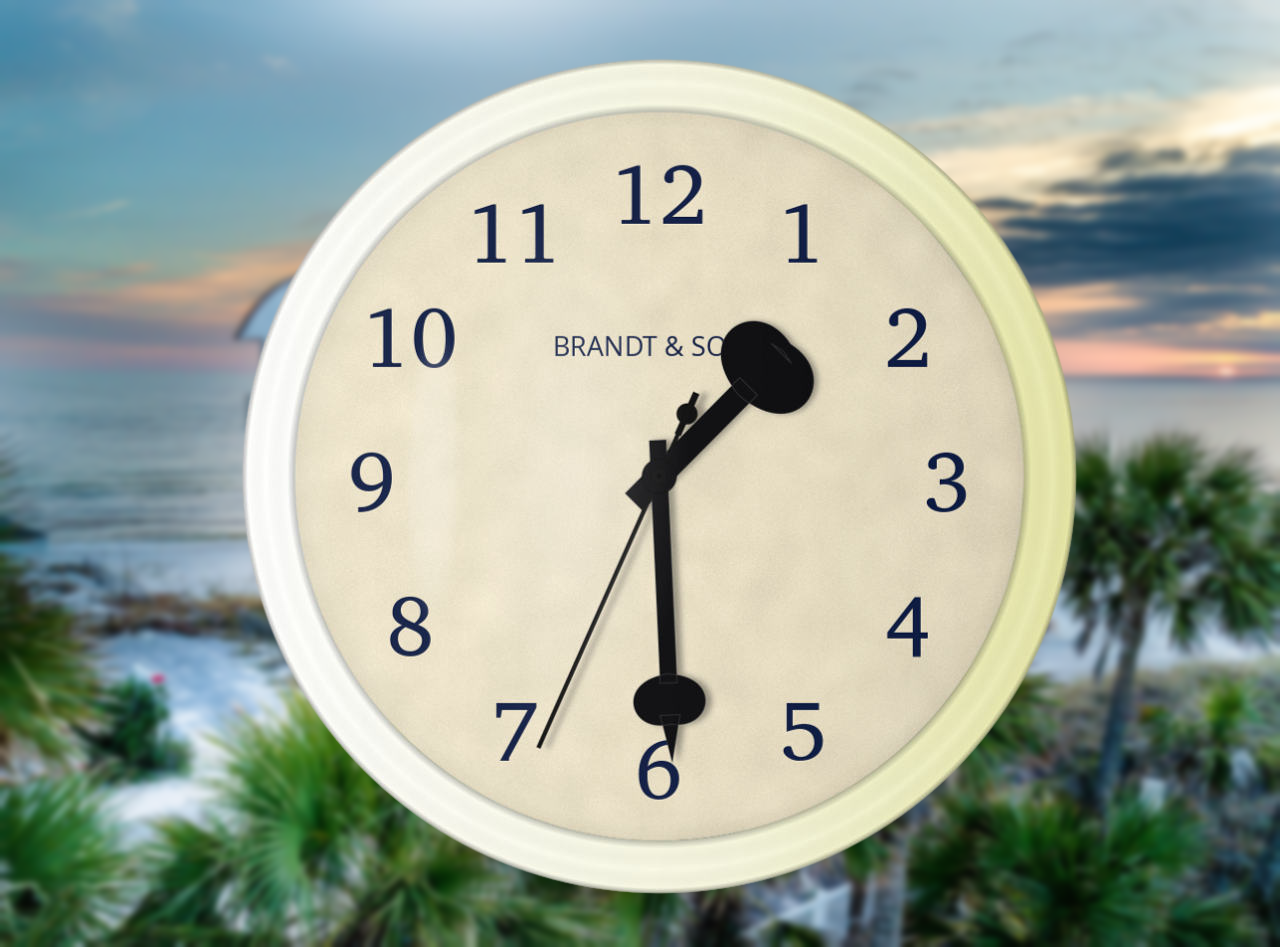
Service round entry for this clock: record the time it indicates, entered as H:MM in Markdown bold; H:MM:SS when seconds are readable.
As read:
**1:29:34**
